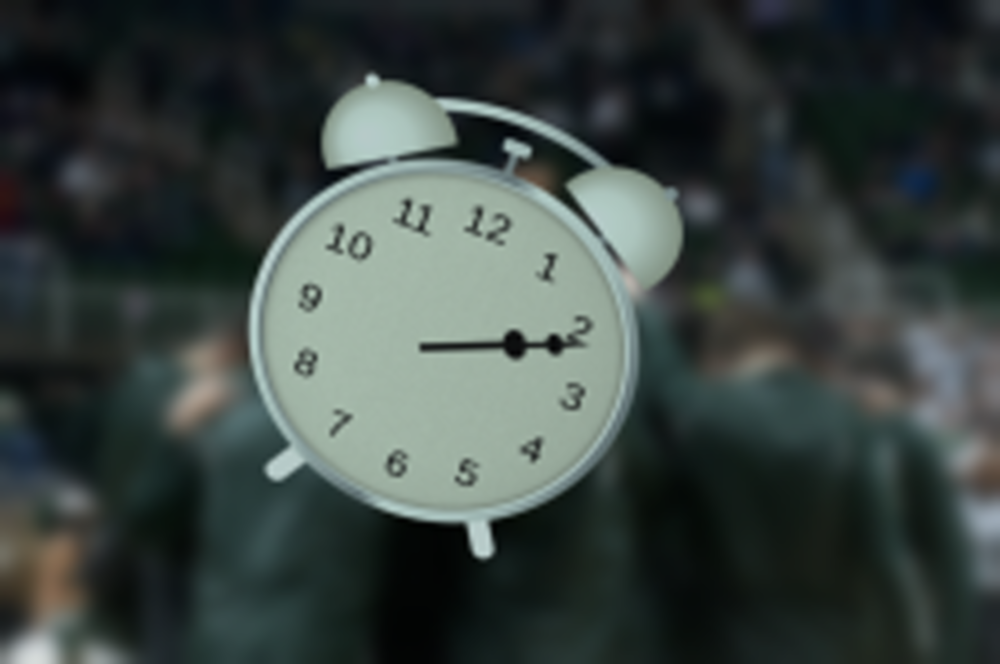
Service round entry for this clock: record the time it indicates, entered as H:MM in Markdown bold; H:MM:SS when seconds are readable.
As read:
**2:11**
